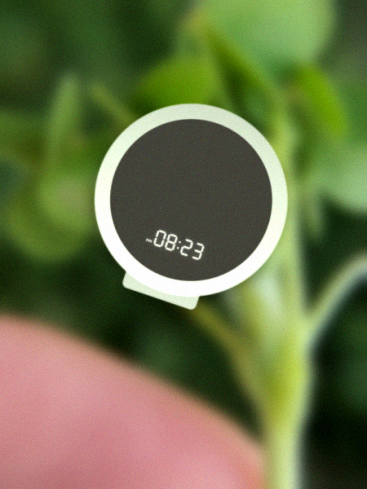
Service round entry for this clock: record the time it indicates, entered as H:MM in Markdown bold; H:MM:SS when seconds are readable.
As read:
**8:23**
